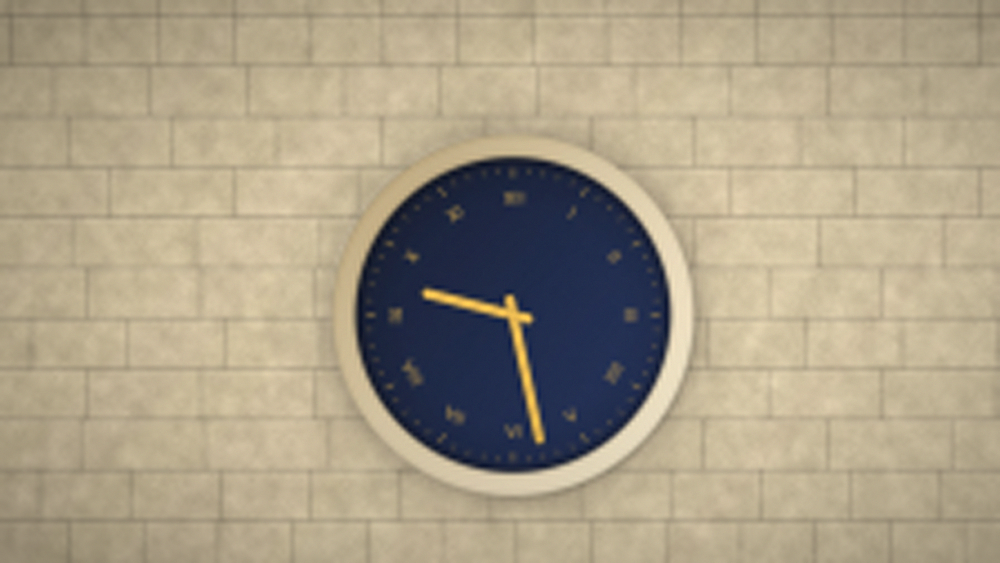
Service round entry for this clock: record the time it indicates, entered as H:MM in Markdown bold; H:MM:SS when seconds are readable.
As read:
**9:28**
